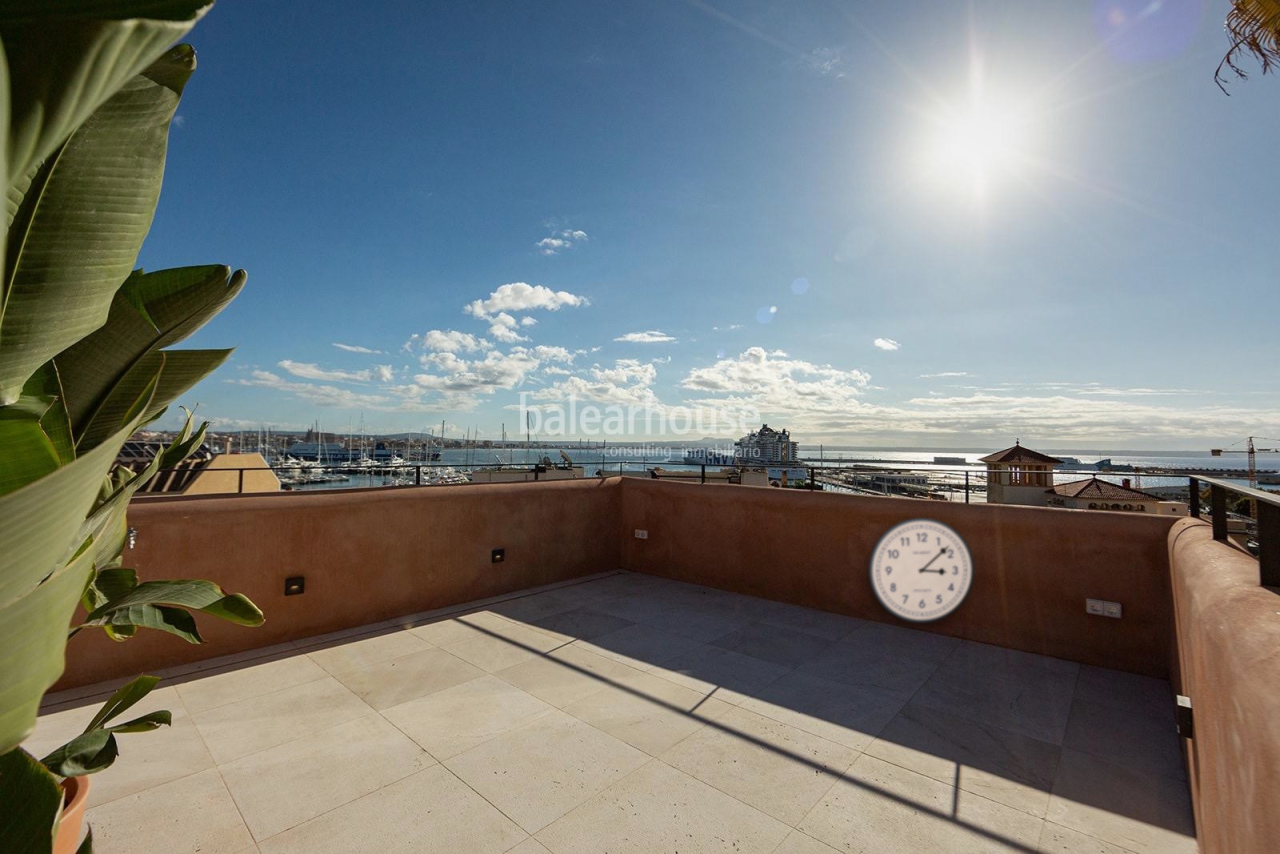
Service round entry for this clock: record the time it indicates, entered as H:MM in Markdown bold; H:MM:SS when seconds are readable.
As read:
**3:08**
